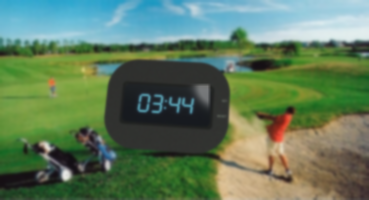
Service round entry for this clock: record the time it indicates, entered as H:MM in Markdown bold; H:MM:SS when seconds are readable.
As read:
**3:44**
